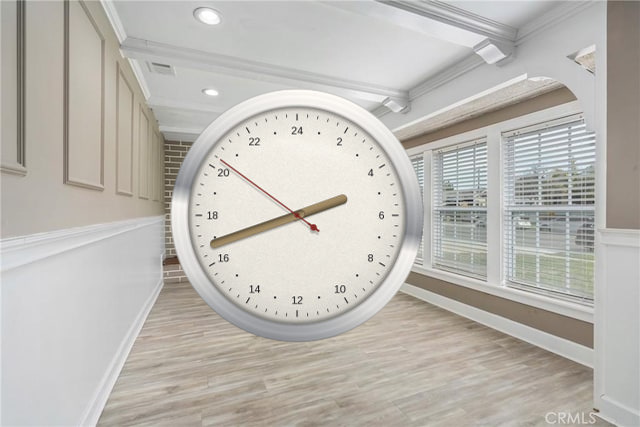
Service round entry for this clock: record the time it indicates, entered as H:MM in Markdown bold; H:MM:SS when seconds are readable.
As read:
**4:41:51**
